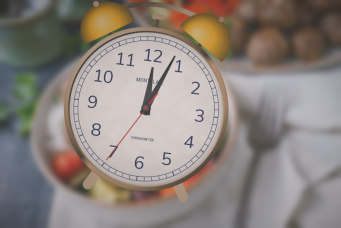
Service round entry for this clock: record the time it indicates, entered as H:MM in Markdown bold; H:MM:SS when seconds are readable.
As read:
**12:03:35**
